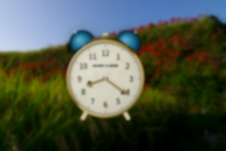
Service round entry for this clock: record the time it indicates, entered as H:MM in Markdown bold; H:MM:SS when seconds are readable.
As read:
**8:21**
